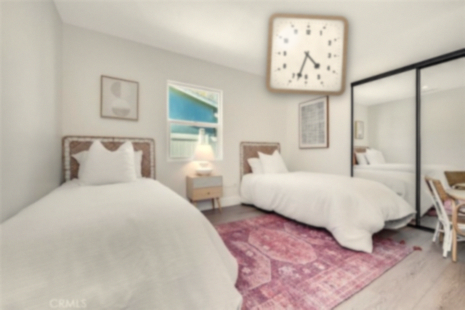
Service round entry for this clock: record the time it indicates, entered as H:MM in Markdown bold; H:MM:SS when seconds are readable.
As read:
**4:33**
